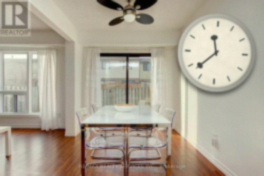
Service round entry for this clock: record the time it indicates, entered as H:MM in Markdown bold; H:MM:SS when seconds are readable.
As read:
**11:38**
